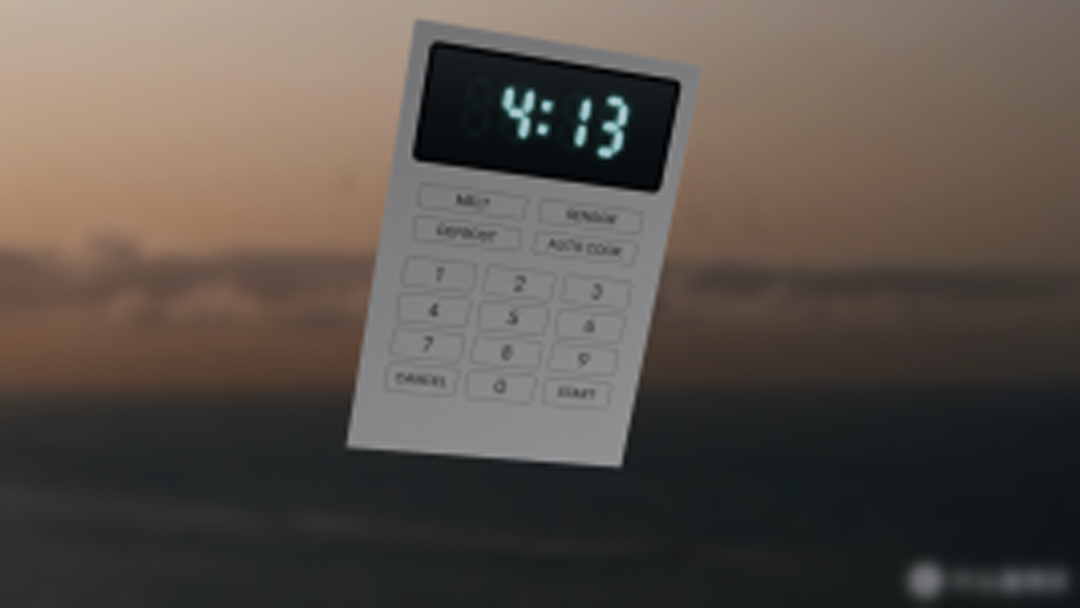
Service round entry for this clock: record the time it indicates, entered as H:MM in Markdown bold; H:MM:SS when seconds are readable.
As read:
**4:13**
